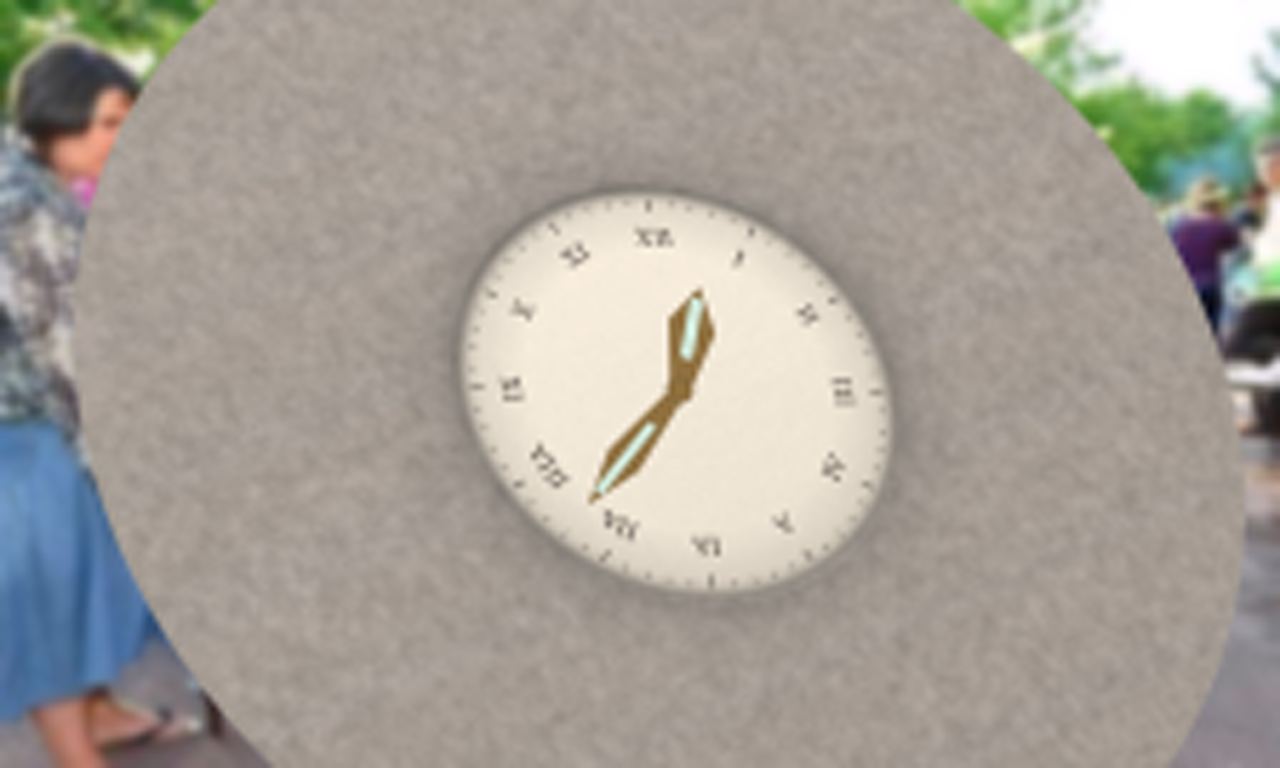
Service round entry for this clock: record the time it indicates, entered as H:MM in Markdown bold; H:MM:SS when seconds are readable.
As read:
**12:37**
